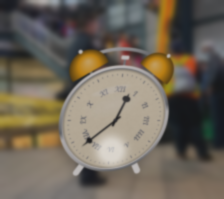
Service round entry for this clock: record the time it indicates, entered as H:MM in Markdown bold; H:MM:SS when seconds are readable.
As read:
**12:38**
